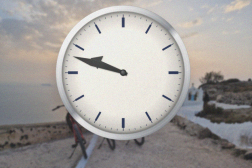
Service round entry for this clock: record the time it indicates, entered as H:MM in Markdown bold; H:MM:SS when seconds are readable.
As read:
**9:48**
